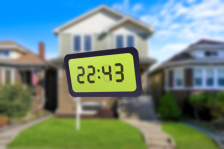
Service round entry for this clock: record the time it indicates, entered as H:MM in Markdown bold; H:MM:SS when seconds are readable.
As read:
**22:43**
